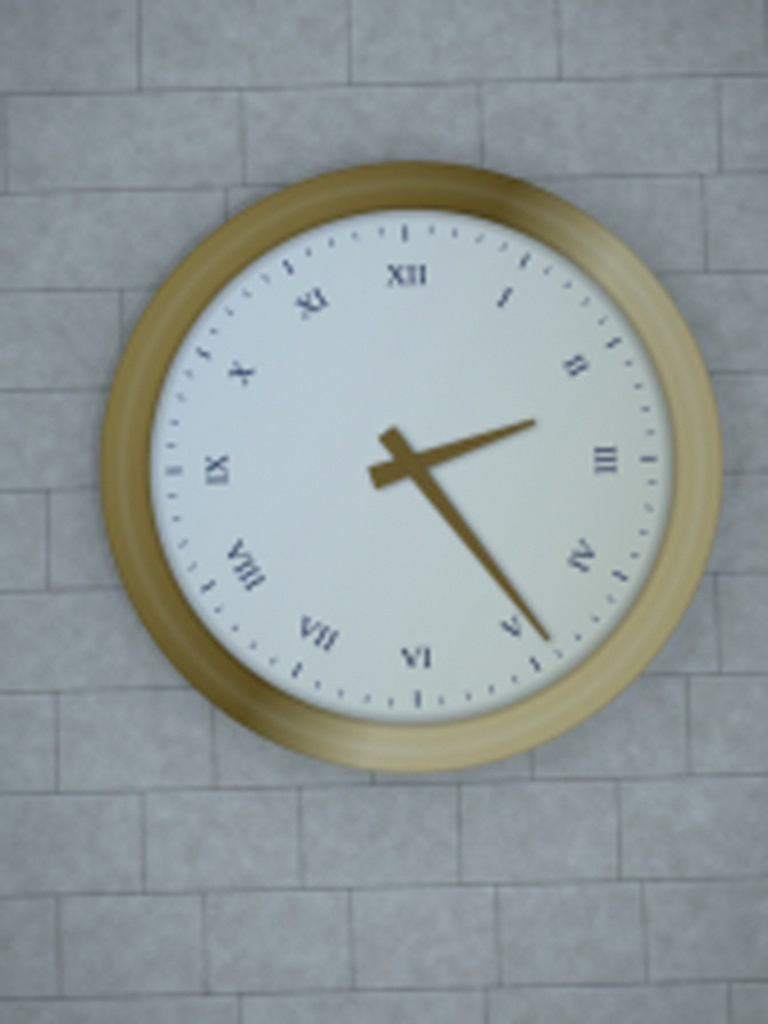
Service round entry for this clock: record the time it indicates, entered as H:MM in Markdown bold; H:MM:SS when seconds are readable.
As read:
**2:24**
